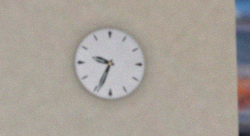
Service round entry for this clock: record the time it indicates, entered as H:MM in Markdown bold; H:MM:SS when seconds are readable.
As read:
**9:34**
